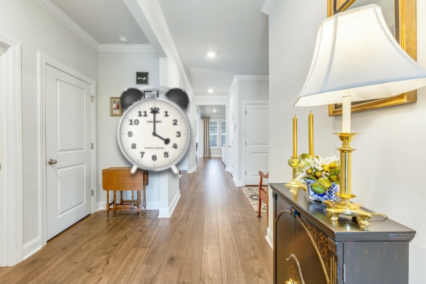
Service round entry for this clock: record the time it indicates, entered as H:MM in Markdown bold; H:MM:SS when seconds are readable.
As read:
**4:00**
